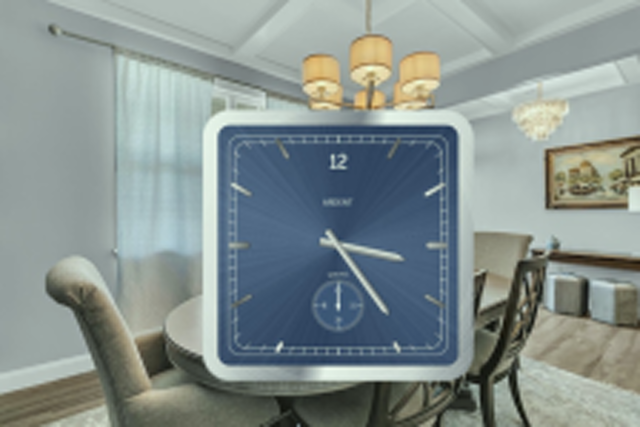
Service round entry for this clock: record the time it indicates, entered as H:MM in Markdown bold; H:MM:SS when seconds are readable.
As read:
**3:24**
